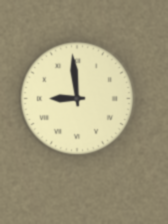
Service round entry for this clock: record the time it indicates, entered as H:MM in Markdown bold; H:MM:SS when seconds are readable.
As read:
**8:59**
